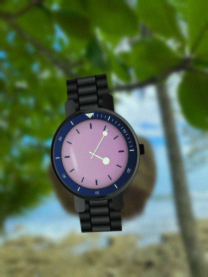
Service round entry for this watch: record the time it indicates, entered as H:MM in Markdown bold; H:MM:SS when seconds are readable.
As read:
**4:06**
